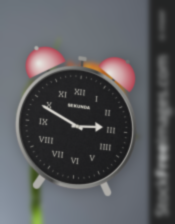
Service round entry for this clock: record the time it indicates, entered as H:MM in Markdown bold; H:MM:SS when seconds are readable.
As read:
**2:49**
